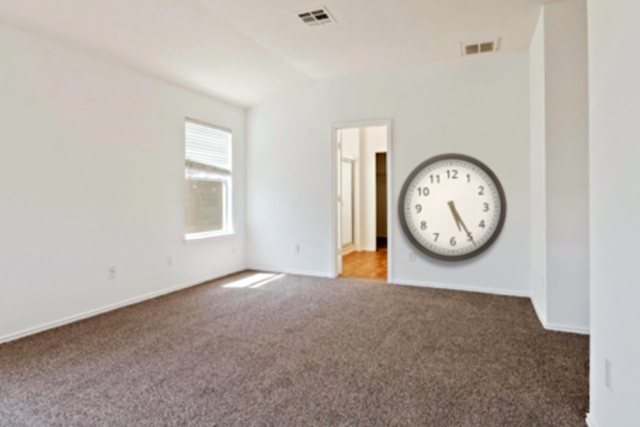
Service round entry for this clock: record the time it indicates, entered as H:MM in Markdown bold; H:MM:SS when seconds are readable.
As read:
**5:25**
